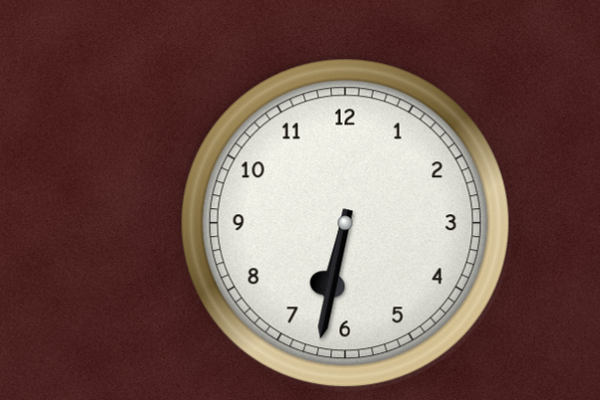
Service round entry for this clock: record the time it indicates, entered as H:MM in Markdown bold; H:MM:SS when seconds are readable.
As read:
**6:32**
